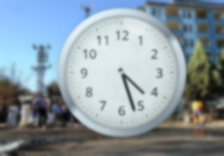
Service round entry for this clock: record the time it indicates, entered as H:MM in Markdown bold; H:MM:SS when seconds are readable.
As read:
**4:27**
